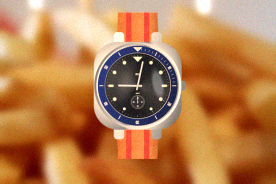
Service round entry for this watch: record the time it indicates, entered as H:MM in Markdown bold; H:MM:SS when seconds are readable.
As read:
**9:02**
